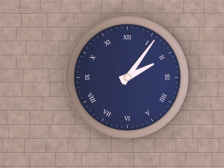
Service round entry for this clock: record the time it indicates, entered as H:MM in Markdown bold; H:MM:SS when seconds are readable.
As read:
**2:06**
